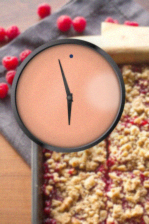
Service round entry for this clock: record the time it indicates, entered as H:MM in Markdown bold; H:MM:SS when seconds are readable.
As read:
**5:57**
